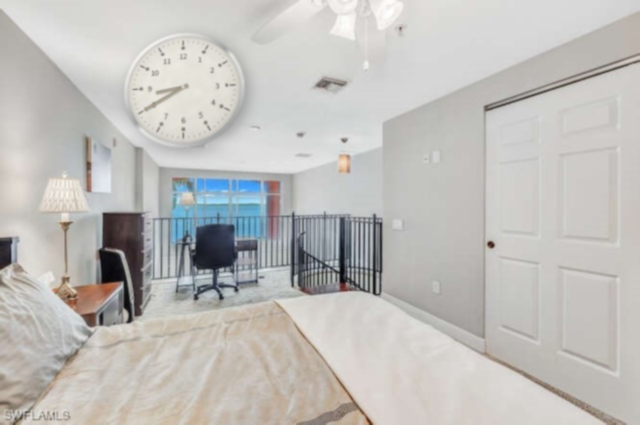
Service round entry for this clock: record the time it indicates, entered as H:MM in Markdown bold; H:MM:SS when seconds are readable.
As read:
**8:40**
